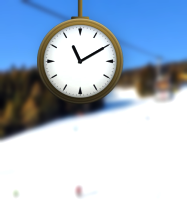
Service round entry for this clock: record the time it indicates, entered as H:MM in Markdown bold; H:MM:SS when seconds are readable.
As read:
**11:10**
